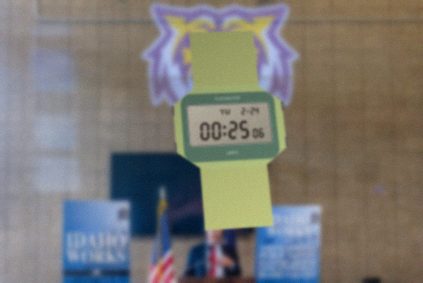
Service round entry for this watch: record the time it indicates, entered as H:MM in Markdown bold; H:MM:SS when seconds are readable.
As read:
**0:25**
